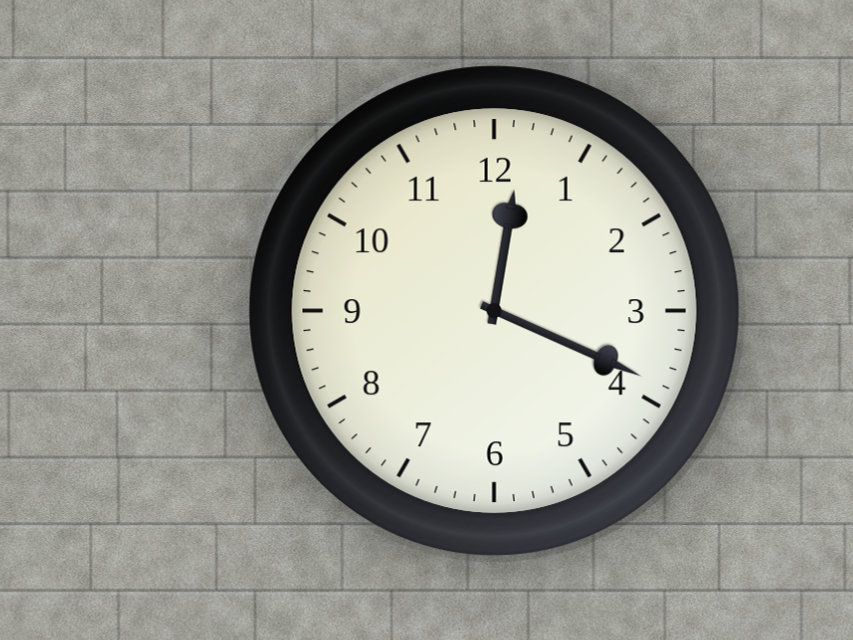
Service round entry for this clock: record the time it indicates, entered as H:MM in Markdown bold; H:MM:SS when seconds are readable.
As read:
**12:19**
